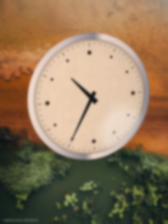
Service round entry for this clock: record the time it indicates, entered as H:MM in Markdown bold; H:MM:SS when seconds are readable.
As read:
**10:35**
